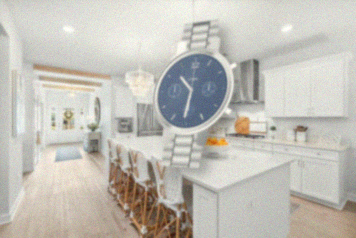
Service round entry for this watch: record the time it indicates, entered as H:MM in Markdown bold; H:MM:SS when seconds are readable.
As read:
**10:31**
